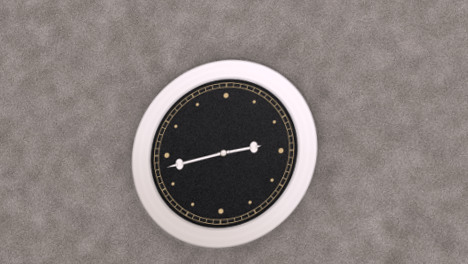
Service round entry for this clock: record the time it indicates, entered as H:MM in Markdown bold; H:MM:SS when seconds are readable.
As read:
**2:43**
